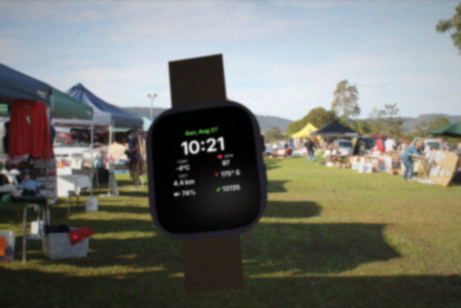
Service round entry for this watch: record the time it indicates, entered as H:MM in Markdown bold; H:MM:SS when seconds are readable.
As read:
**10:21**
